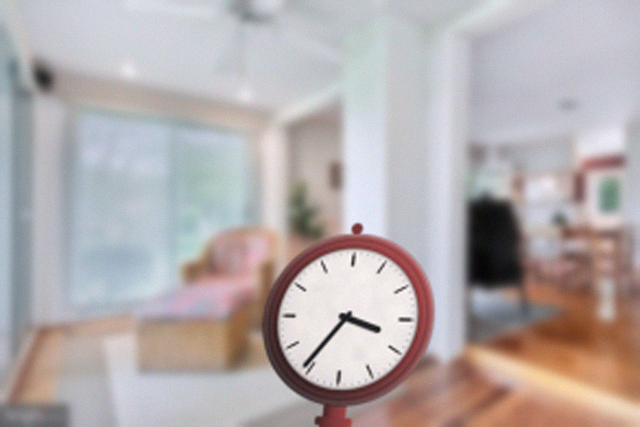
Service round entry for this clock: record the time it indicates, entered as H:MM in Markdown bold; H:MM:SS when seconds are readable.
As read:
**3:36**
